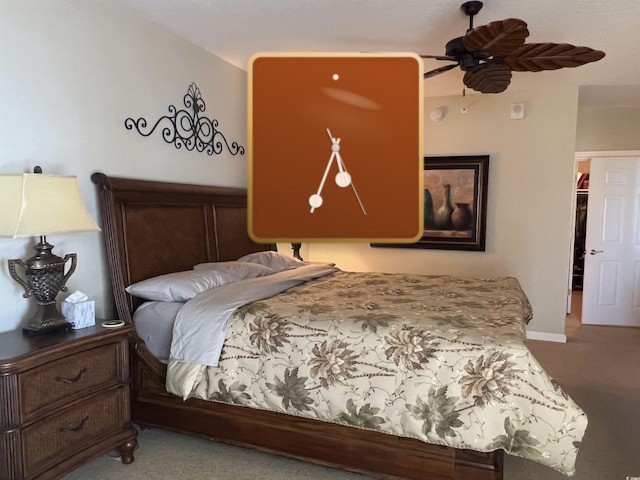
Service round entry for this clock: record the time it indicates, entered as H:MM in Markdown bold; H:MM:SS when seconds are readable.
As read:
**5:33:26**
